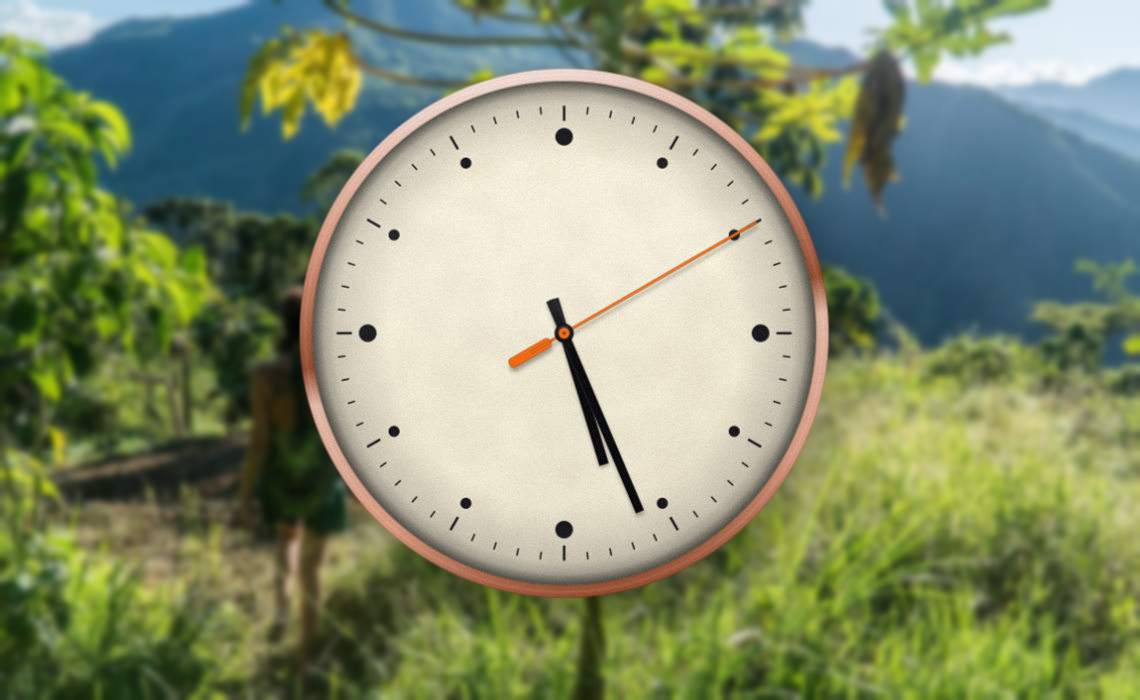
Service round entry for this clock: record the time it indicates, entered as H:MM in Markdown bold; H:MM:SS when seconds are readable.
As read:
**5:26:10**
